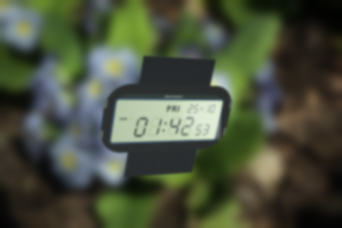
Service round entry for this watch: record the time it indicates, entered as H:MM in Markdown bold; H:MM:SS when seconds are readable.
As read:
**1:42**
